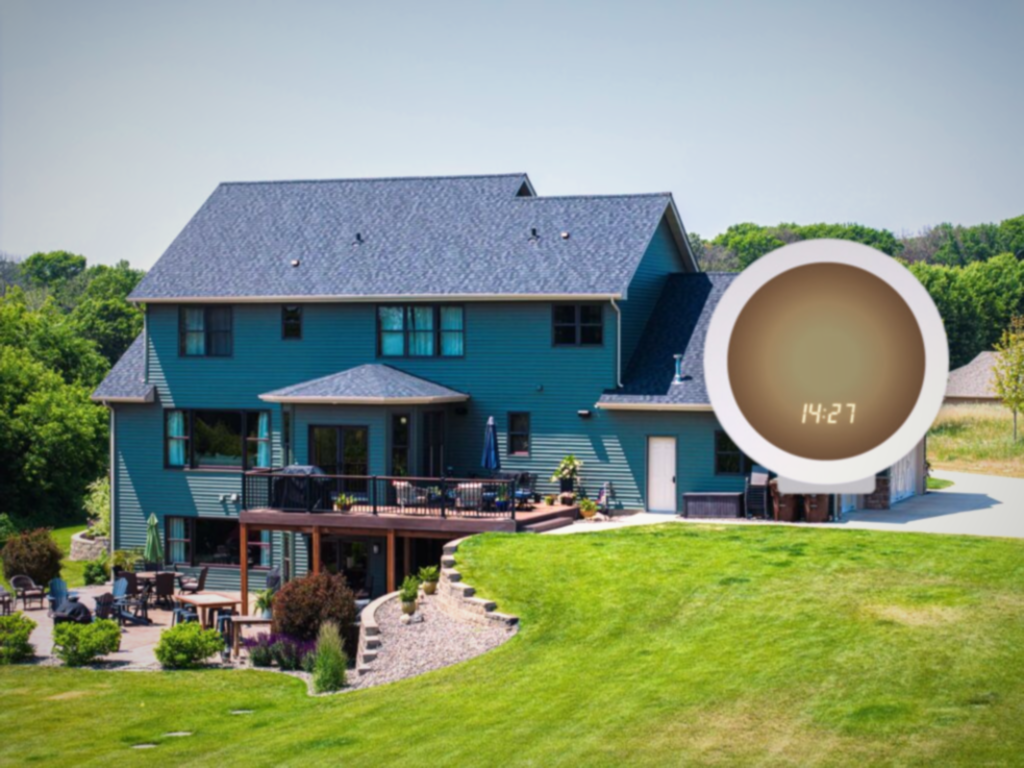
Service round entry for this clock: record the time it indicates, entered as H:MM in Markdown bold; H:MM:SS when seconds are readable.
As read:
**14:27**
